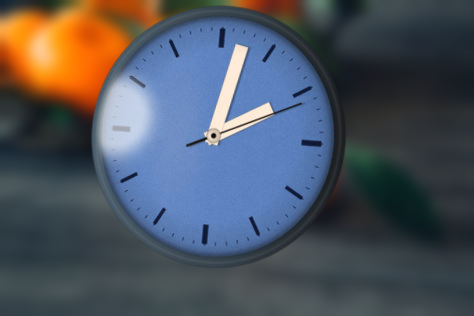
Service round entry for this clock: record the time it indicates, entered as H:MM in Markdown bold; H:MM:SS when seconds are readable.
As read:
**2:02:11**
